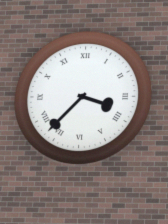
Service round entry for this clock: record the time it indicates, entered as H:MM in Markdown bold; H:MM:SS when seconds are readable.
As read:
**3:37**
